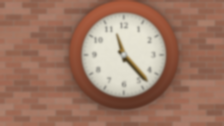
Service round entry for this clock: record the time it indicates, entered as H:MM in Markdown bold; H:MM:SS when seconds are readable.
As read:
**11:23**
